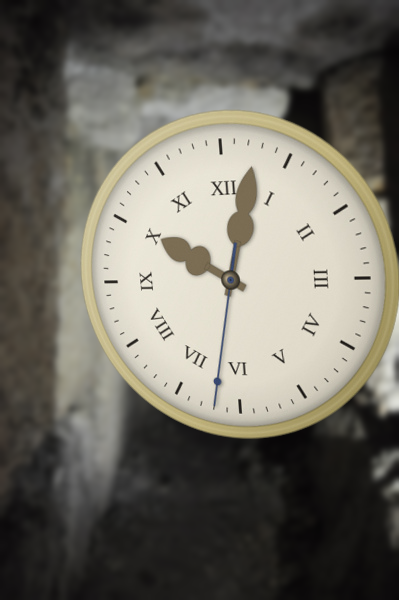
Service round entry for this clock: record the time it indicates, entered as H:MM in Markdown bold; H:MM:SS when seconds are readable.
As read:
**10:02:32**
